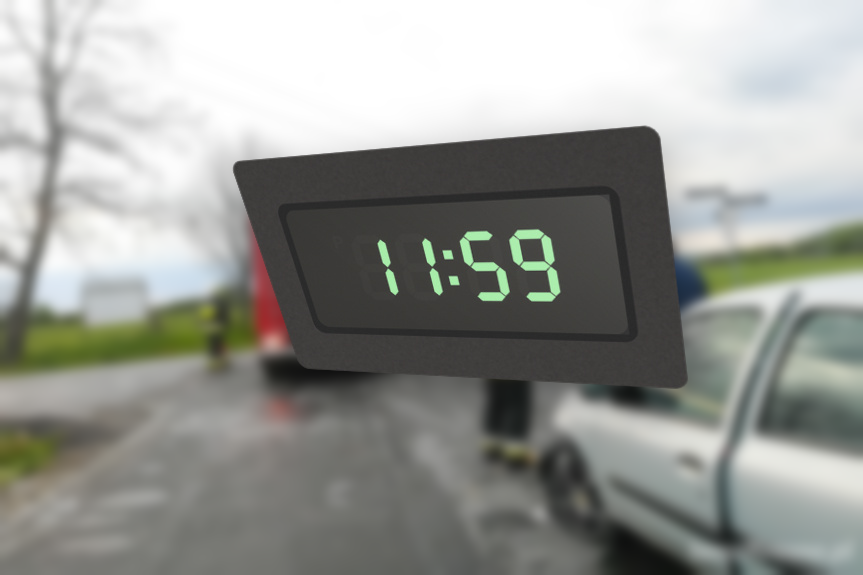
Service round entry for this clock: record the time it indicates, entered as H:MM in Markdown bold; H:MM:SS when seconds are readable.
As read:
**11:59**
